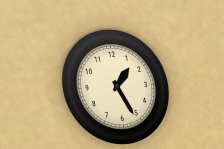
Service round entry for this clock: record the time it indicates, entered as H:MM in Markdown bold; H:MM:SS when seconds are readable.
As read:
**1:26**
